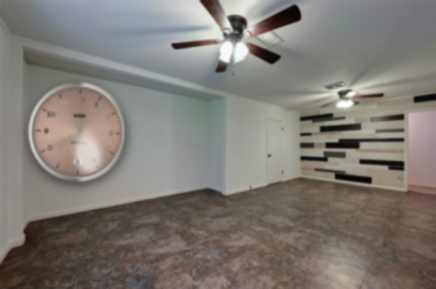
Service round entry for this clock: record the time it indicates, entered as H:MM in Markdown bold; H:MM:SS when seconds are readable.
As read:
**7:40**
